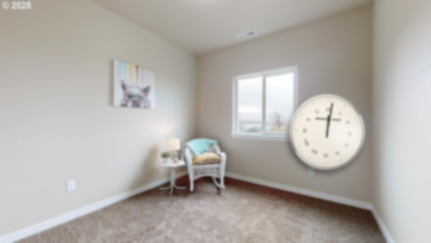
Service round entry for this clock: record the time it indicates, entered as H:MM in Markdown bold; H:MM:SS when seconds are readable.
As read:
**12:01**
